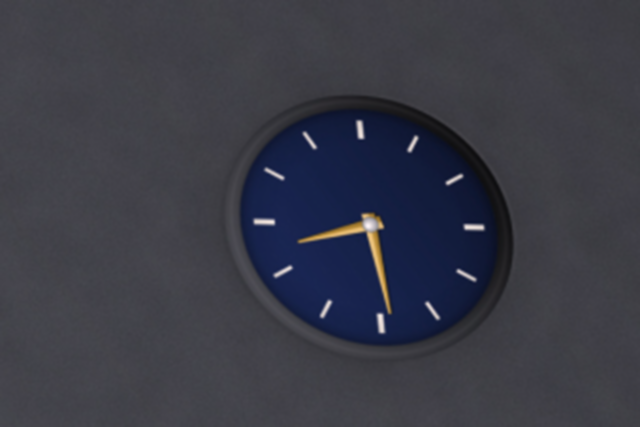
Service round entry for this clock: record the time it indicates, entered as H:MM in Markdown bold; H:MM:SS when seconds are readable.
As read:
**8:29**
